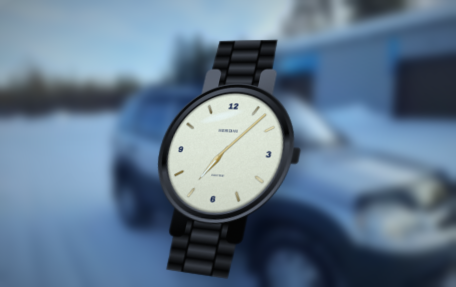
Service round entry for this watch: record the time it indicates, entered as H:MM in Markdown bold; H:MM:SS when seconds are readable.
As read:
**7:07**
